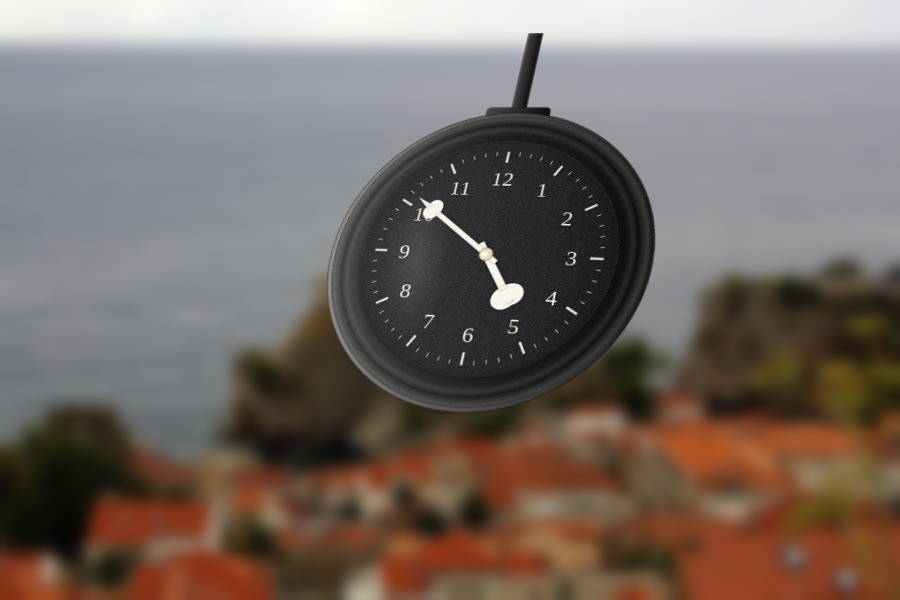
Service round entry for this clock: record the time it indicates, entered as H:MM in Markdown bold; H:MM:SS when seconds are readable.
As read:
**4:51**
